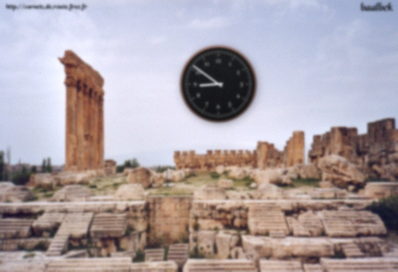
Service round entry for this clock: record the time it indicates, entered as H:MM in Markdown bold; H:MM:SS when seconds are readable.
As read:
**8:51**
